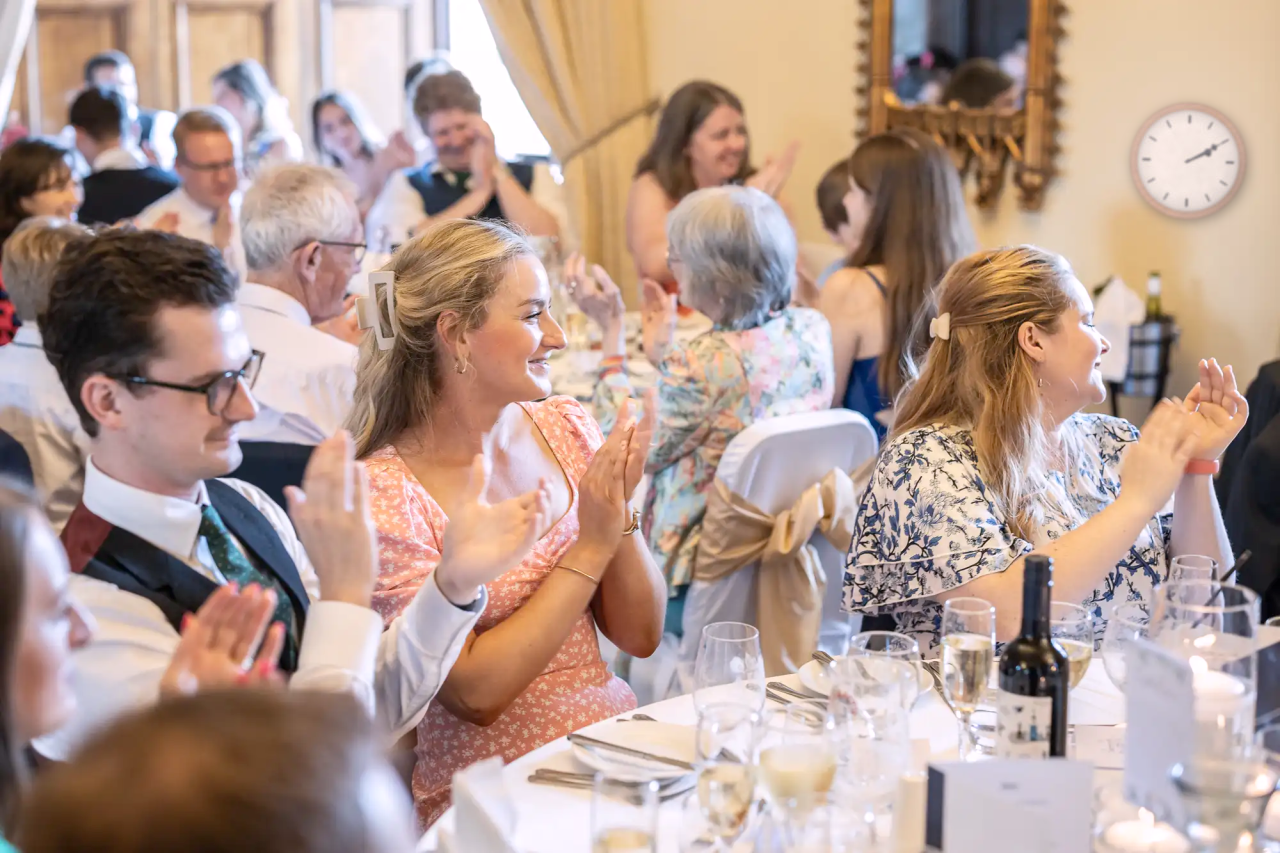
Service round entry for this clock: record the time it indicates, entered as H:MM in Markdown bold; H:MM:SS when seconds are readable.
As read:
**2:10**
